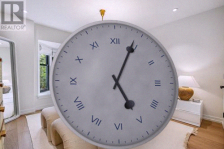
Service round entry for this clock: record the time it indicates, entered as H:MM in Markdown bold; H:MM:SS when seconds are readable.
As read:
**5:04**
